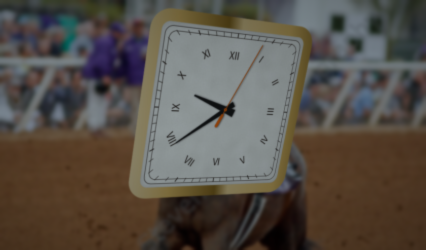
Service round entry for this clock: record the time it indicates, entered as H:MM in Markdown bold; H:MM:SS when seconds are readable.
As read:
**9:39:04**
